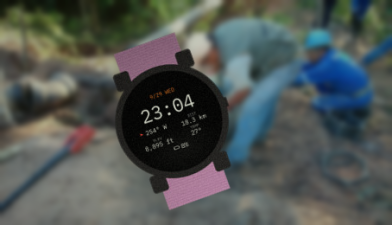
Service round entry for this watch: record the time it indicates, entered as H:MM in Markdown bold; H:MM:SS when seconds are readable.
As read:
**23:04**
